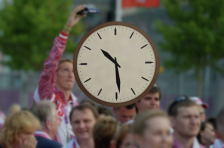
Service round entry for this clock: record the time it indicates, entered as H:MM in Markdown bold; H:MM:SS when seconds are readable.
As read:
**10:29**
